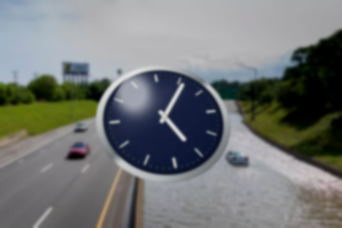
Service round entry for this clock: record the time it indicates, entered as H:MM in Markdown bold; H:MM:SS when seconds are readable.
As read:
**5:06**
